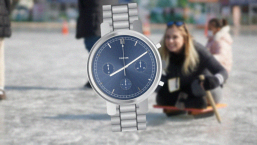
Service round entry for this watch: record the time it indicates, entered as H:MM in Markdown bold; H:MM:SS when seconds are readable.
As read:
**8:10**
